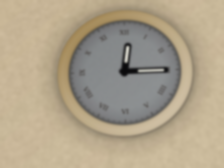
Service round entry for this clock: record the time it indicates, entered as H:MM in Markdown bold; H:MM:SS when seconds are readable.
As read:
**12:15**
